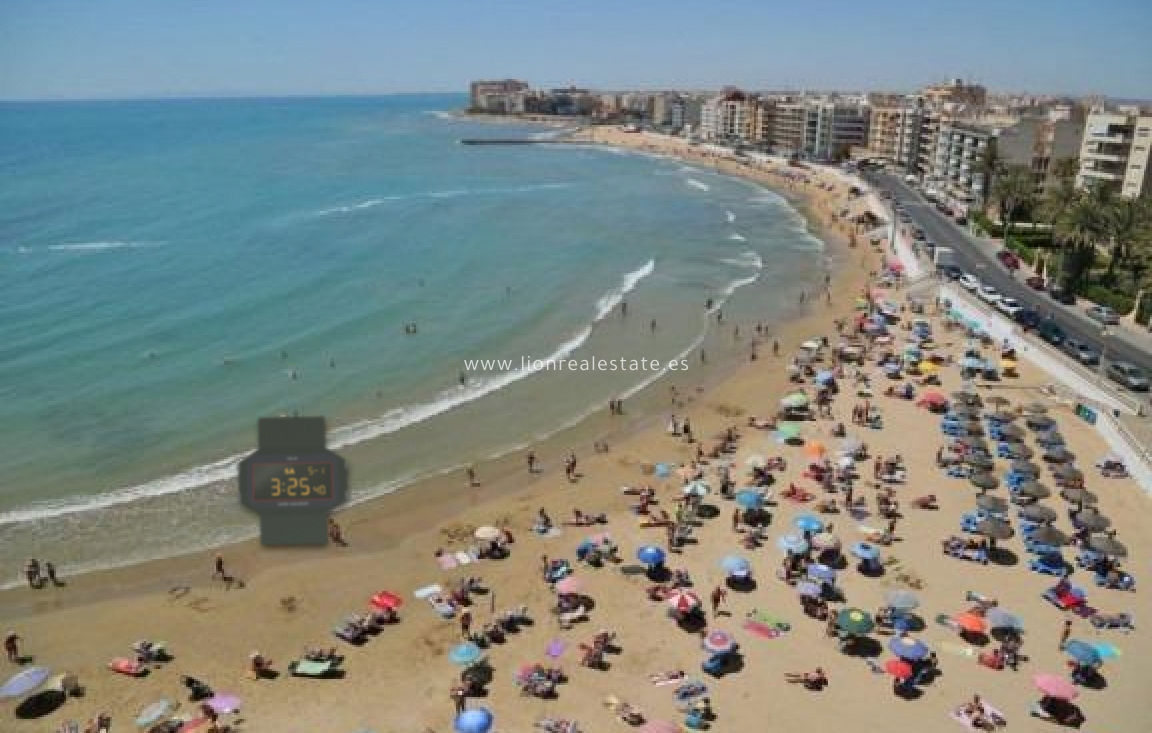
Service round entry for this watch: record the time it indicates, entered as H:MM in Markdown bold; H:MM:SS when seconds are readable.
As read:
**3:25**
